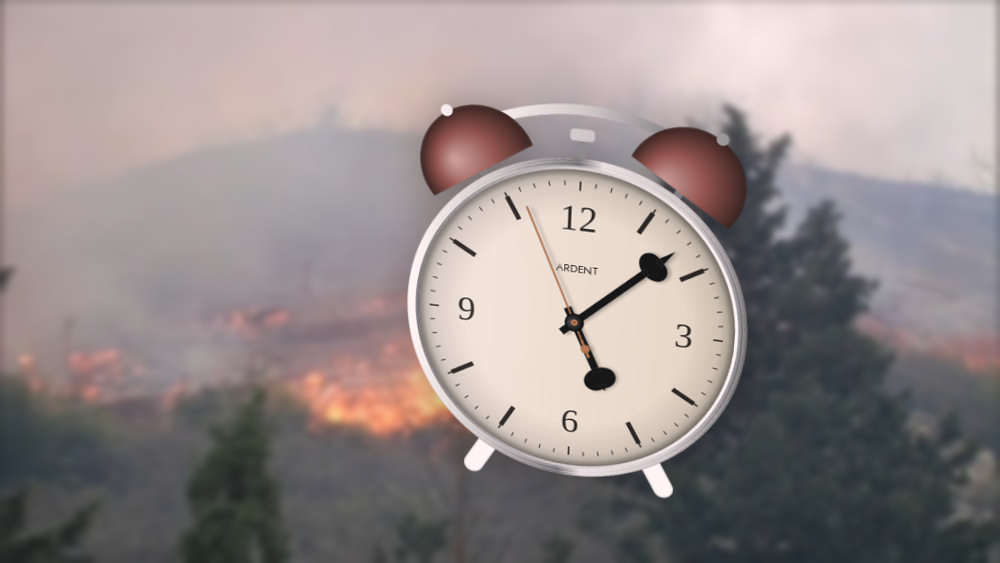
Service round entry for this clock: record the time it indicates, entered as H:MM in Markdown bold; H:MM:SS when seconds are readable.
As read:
**5:07:56**
